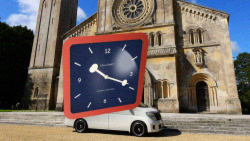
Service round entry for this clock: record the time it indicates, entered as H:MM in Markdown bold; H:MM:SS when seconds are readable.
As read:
**10:19**
